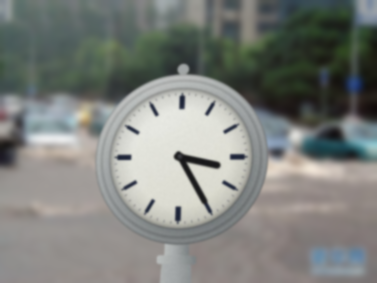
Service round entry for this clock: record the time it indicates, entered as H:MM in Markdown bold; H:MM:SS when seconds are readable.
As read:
**3:25**
